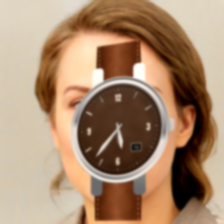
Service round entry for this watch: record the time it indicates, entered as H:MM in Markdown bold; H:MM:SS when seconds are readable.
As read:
**5:37**
